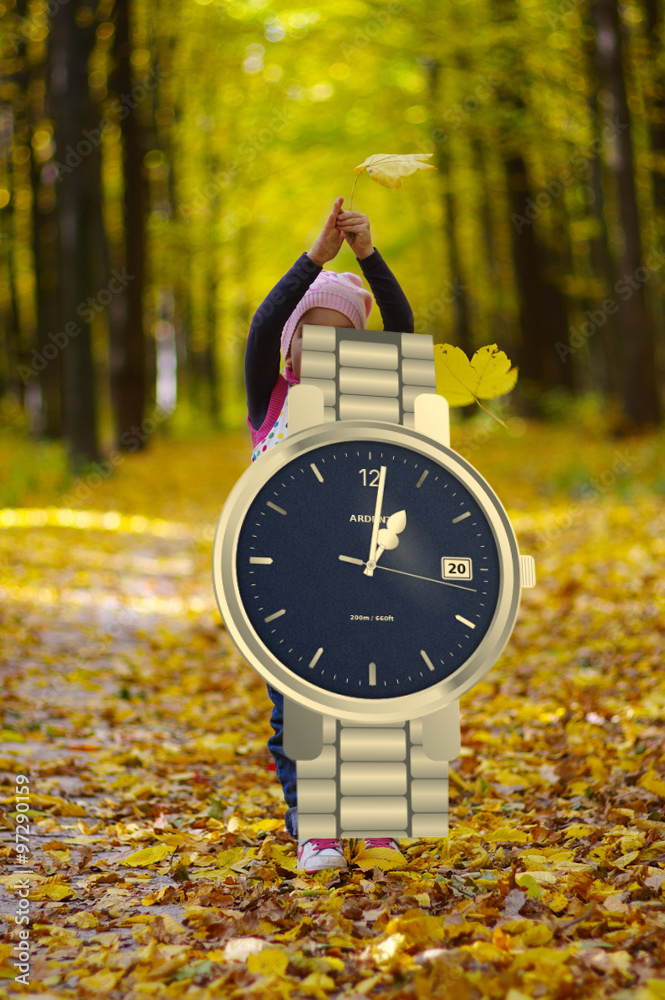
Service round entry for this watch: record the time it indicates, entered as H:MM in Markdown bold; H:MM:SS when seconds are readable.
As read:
**1:01:17**
